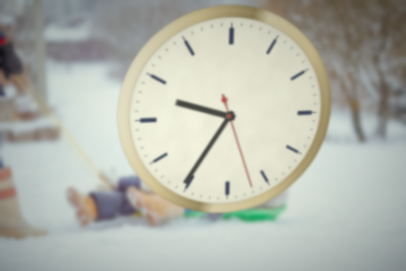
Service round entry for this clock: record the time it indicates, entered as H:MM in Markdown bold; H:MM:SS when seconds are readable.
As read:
**9:35:27**
